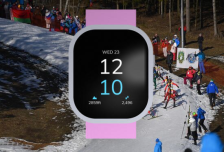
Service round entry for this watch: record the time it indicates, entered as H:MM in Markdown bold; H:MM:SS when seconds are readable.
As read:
**12:10**
